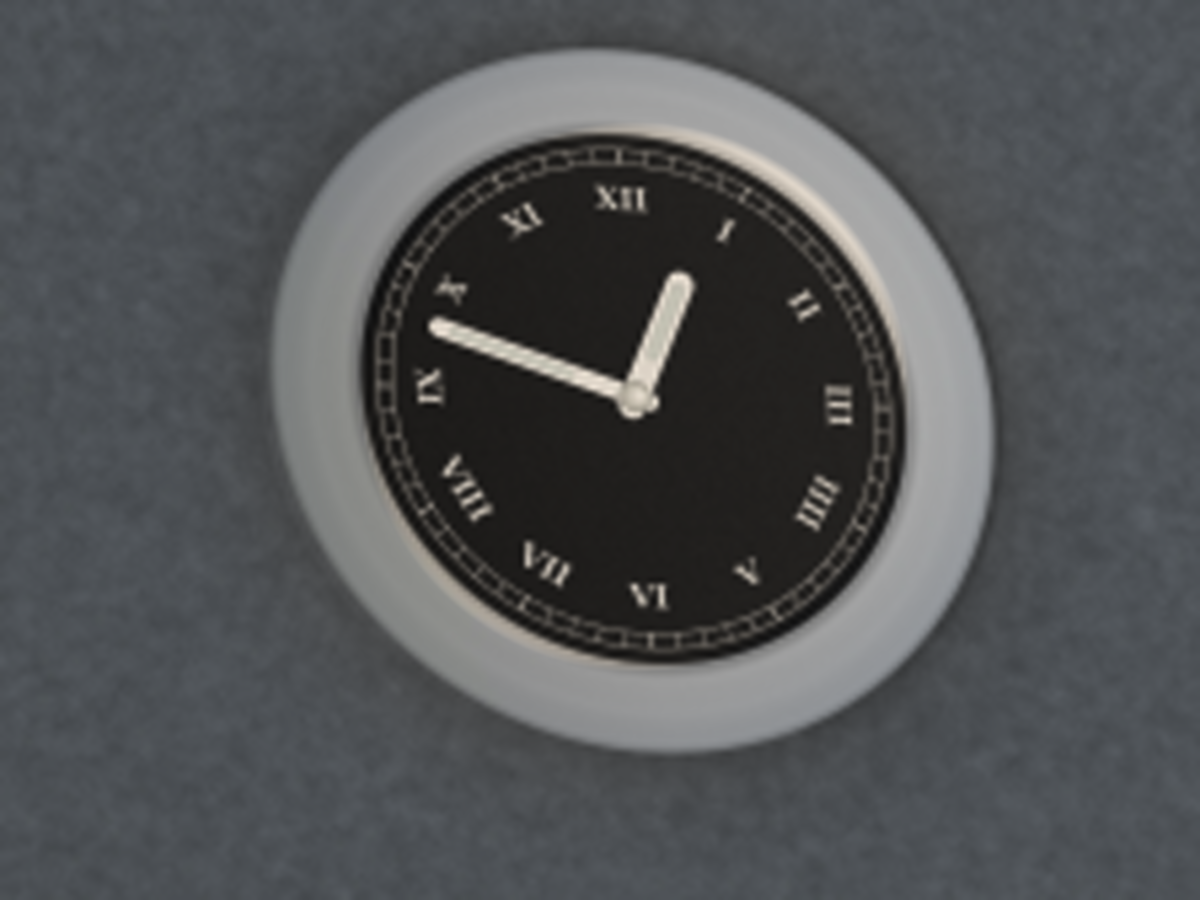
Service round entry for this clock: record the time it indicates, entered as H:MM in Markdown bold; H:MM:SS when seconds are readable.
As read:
**12:48**
